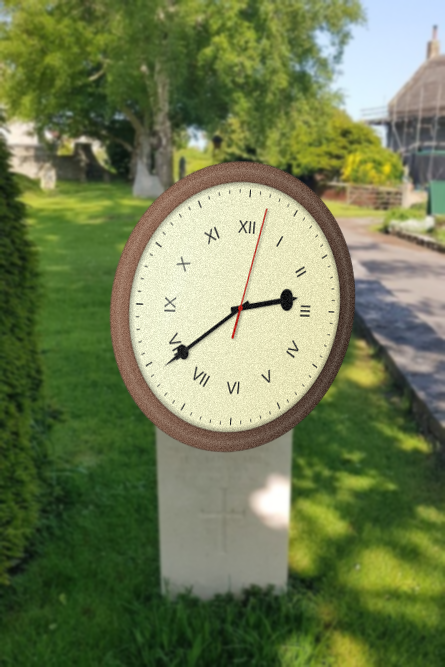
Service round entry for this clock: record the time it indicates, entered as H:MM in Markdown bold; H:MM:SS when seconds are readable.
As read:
**2:39:02**
